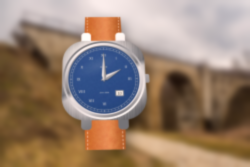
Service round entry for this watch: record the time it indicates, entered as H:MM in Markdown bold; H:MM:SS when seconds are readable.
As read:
**2:00**
